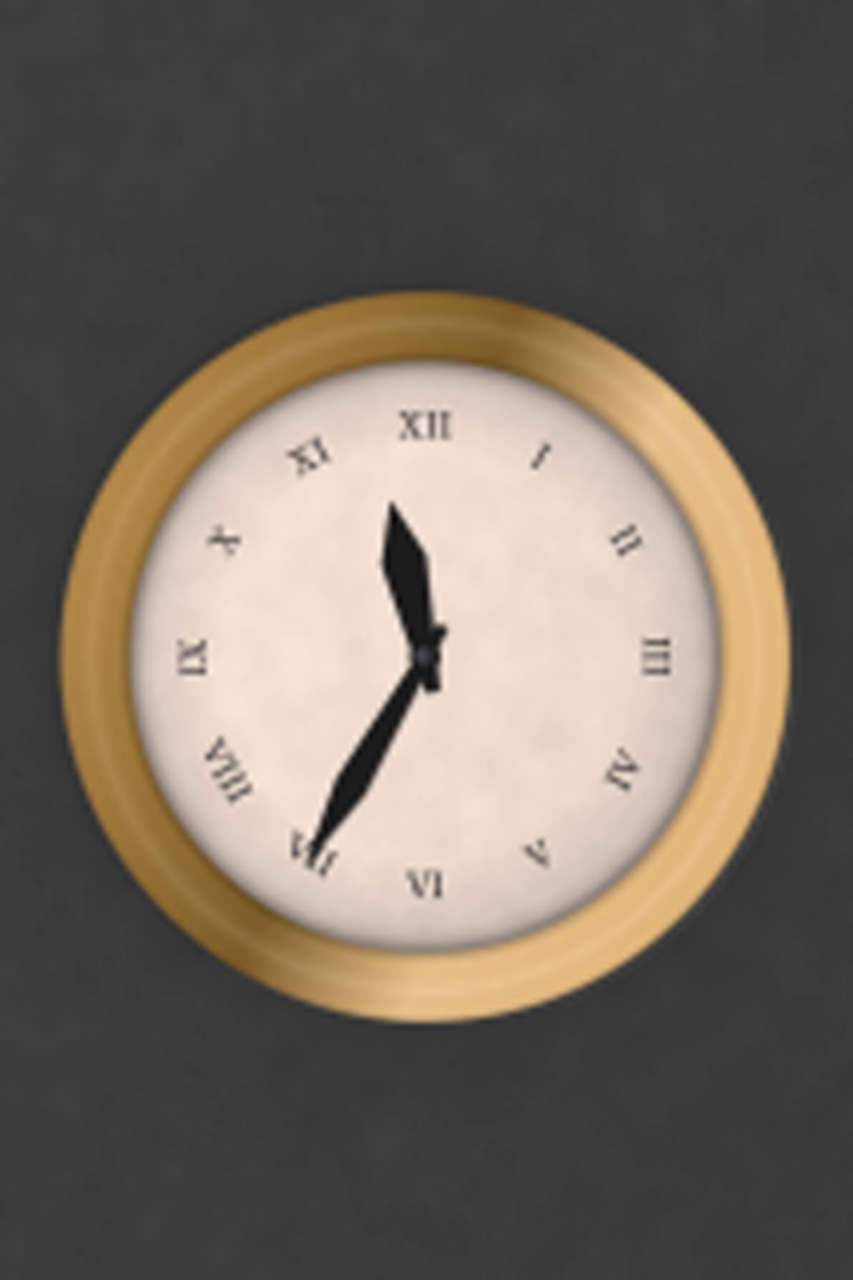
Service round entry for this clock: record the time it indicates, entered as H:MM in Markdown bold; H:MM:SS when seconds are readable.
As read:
**11:35**
